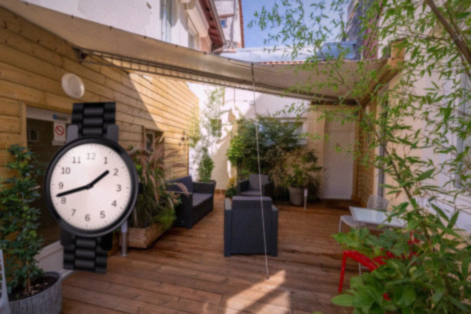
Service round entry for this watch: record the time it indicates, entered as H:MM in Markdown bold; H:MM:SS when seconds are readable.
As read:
**1:42**
